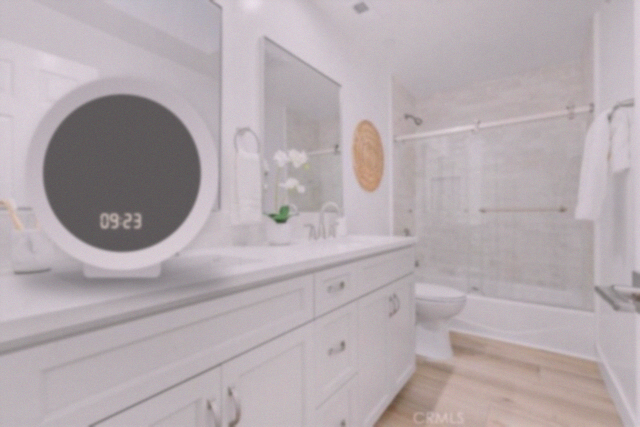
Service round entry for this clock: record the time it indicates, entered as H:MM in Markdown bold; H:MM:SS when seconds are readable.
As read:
**9:23**
